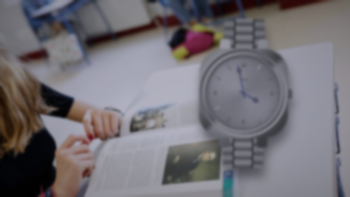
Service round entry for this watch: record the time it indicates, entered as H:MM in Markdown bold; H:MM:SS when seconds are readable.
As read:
**3:58**
